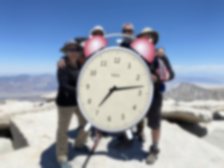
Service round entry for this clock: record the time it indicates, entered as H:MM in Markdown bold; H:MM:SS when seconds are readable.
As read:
**7:13**
